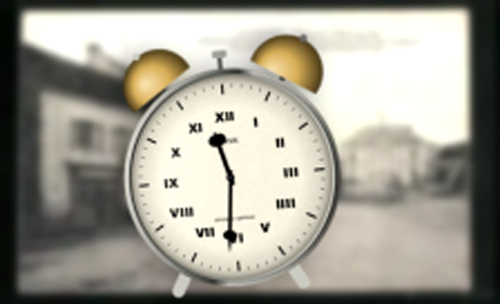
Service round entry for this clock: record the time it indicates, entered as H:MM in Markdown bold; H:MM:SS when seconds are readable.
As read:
**11:31**
